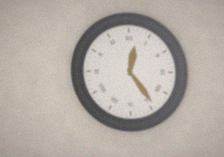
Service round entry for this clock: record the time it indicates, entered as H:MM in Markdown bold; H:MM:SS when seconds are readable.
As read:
**12:24**
